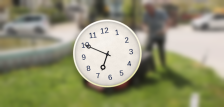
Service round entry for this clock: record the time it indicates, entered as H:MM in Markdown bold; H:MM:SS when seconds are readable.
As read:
**6:50**
